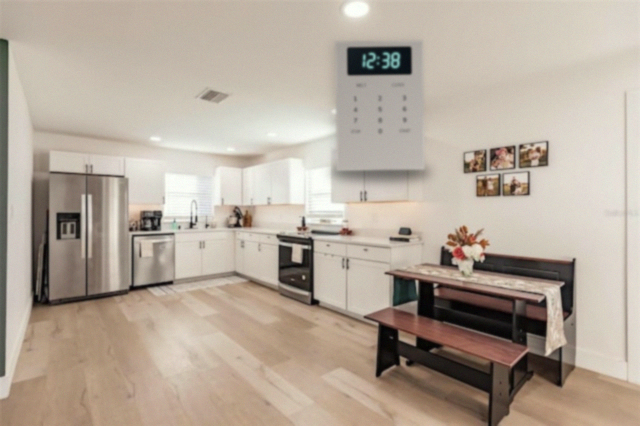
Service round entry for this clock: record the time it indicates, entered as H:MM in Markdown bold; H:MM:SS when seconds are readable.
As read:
**12:38**
